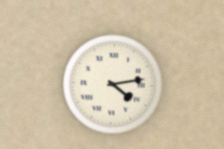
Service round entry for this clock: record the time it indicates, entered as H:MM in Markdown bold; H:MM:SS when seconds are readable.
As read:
**4:13**
